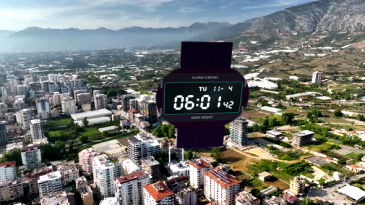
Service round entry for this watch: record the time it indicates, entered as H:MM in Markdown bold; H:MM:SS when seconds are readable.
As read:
**6:01:42**
